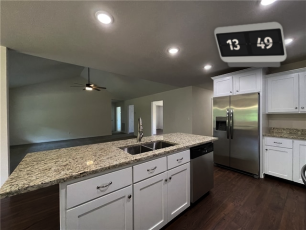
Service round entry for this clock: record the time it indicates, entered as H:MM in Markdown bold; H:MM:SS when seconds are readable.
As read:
**13:49**
